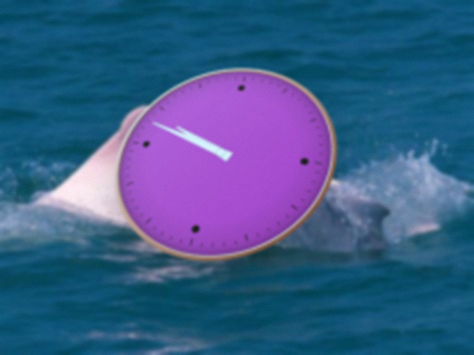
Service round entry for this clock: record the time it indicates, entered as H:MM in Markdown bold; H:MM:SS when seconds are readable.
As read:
**9:48**
